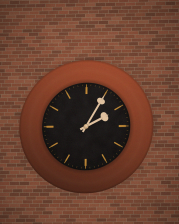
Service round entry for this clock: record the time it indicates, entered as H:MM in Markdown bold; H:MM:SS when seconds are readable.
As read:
**2:05**
